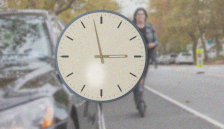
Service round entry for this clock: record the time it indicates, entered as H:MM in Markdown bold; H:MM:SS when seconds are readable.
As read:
**2:58**
